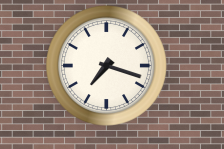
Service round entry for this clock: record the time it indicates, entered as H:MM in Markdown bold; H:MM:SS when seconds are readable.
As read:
**7:18**
